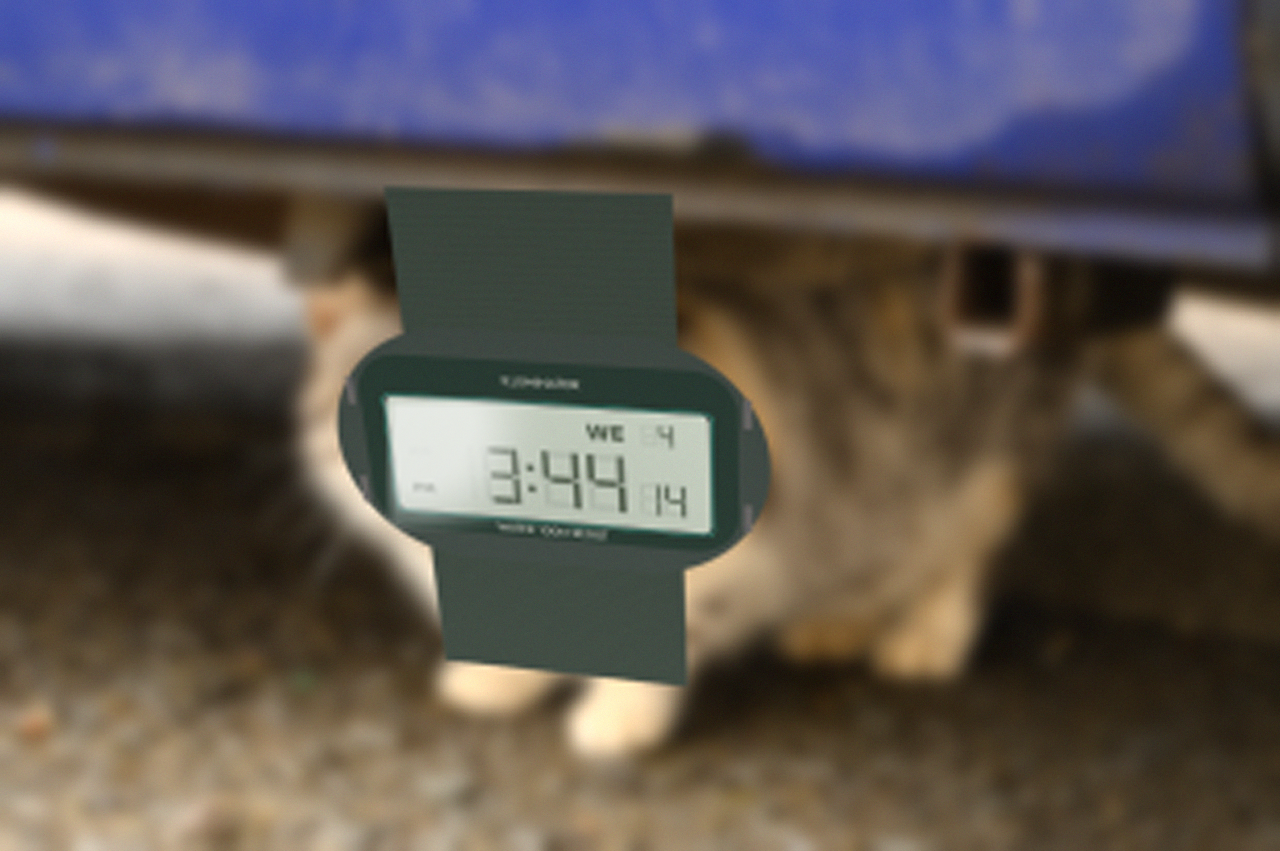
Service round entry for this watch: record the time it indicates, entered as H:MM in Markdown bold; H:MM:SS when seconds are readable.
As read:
**3:44:14**
